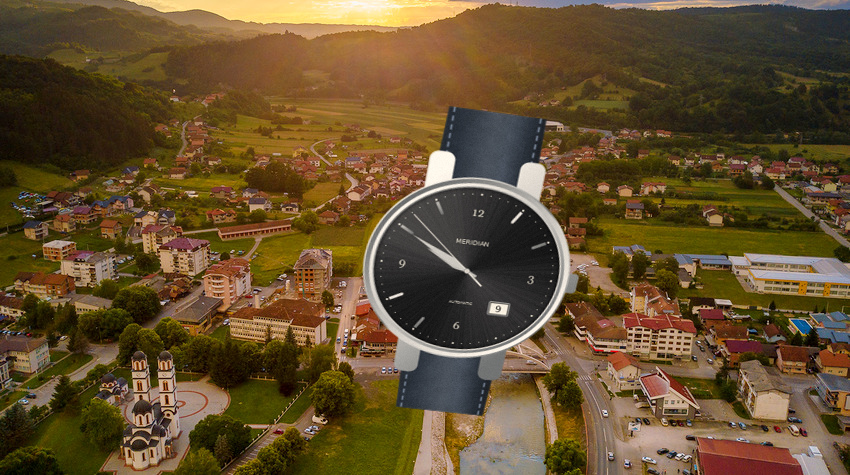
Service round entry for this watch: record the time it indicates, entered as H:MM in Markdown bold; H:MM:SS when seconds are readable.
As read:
**9:49:52**
